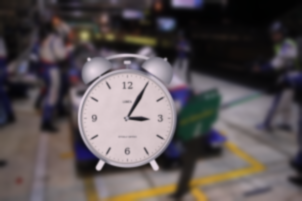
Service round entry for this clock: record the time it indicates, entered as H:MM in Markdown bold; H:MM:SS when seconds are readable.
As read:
**3:05**
